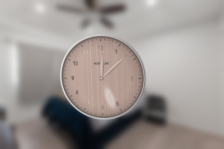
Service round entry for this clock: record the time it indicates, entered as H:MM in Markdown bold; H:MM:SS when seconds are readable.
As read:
**12:08**
